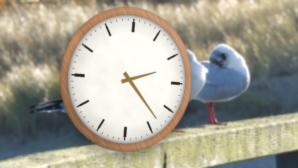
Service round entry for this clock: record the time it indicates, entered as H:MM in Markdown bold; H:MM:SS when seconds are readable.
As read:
**2:23**
